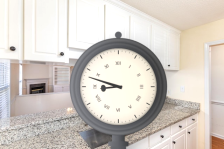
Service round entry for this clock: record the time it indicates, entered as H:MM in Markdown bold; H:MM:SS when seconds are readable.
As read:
**8:48**
